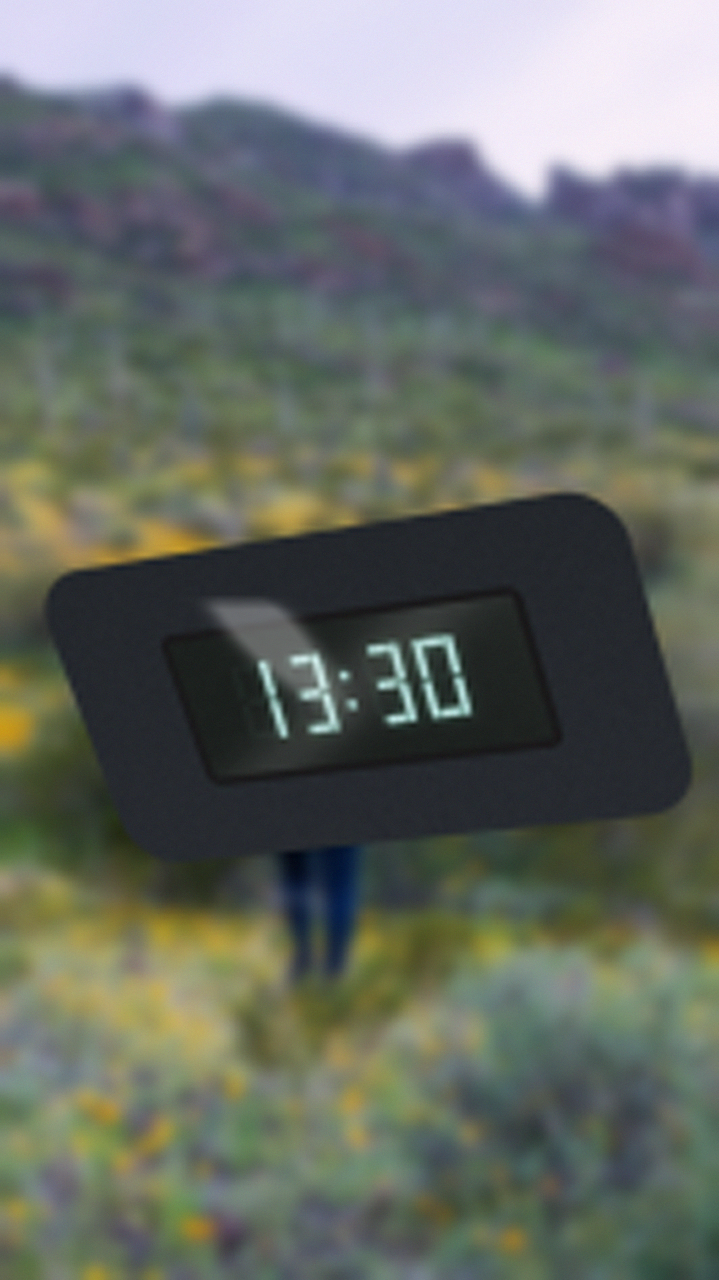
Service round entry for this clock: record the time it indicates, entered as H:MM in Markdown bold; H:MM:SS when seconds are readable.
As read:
**13:30**
